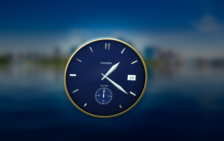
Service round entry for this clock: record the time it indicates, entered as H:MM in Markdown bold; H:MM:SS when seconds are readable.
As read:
**1:21**
